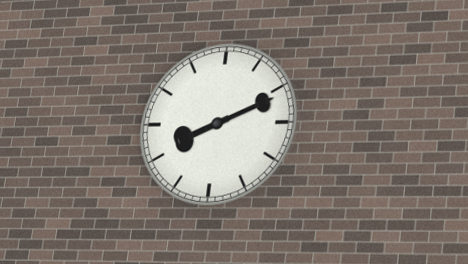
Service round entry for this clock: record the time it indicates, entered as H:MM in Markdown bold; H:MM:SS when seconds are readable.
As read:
**8:11**
